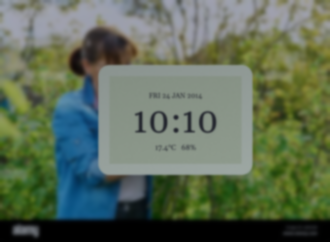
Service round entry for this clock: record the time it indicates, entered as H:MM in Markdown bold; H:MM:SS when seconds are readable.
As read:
**10:10**
